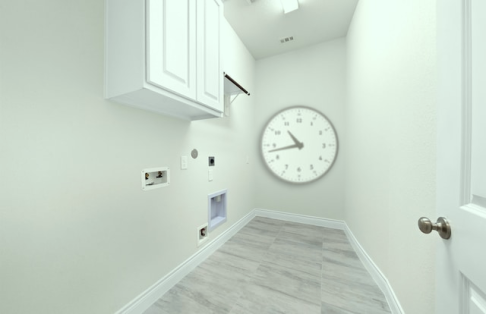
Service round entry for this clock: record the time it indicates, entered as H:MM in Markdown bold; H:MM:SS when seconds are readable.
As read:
**10:43**
